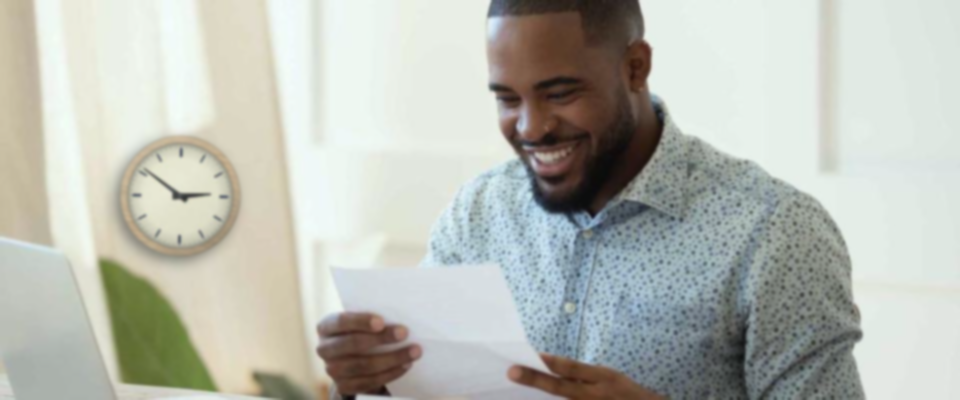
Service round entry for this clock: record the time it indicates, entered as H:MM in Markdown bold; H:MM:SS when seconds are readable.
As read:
**2:51**
